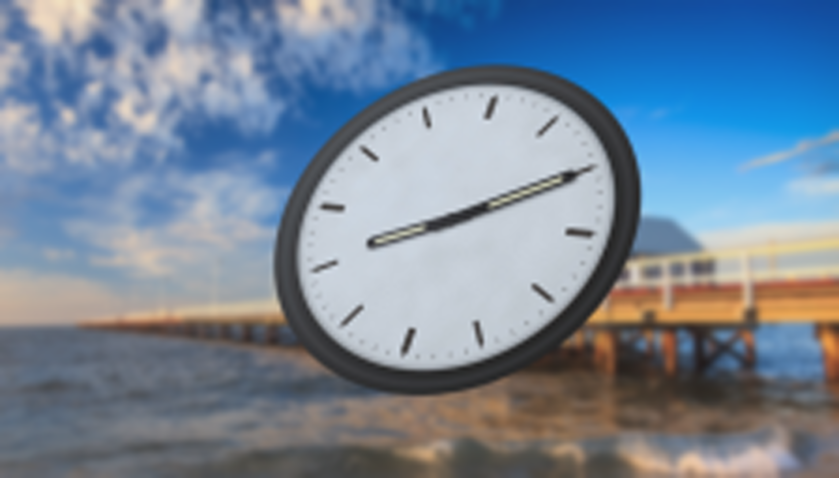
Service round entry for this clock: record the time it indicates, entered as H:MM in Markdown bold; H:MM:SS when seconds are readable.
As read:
**8:10**
